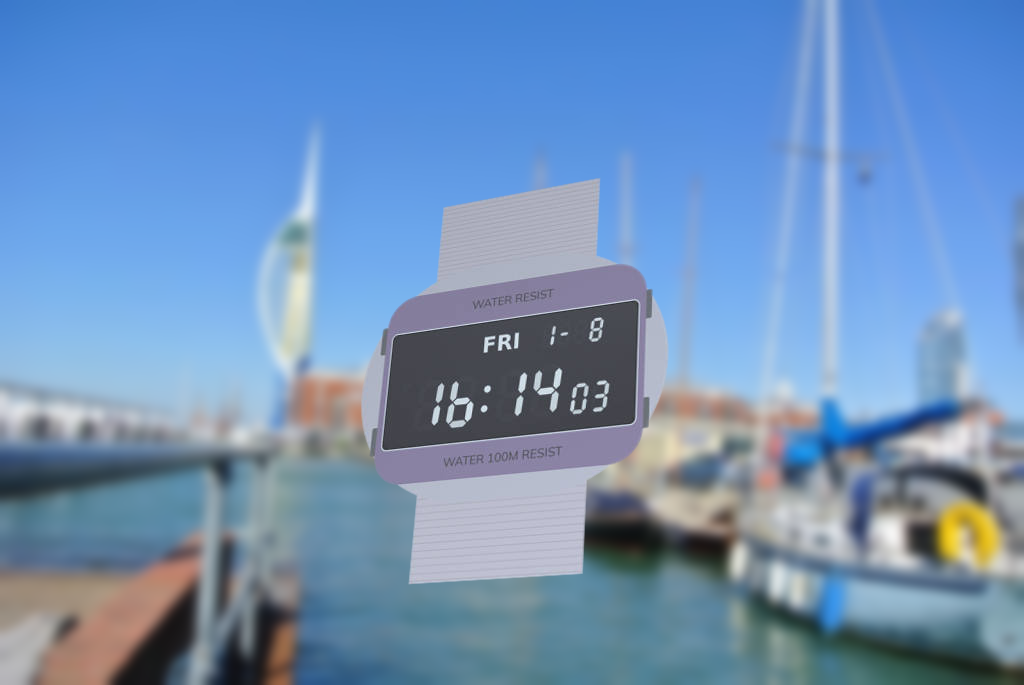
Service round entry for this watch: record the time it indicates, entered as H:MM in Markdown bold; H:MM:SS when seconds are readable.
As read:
**16:14:03**
